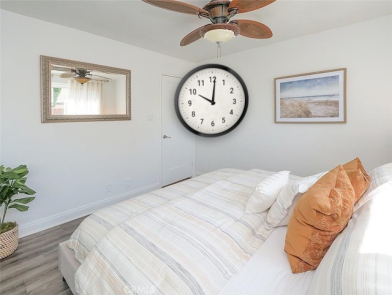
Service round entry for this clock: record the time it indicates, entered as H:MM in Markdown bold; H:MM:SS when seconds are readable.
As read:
**10:01**
